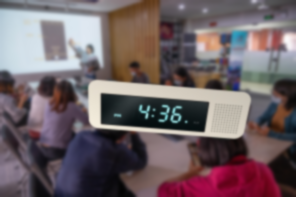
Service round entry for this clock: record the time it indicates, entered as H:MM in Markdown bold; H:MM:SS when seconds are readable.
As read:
**4:36**
